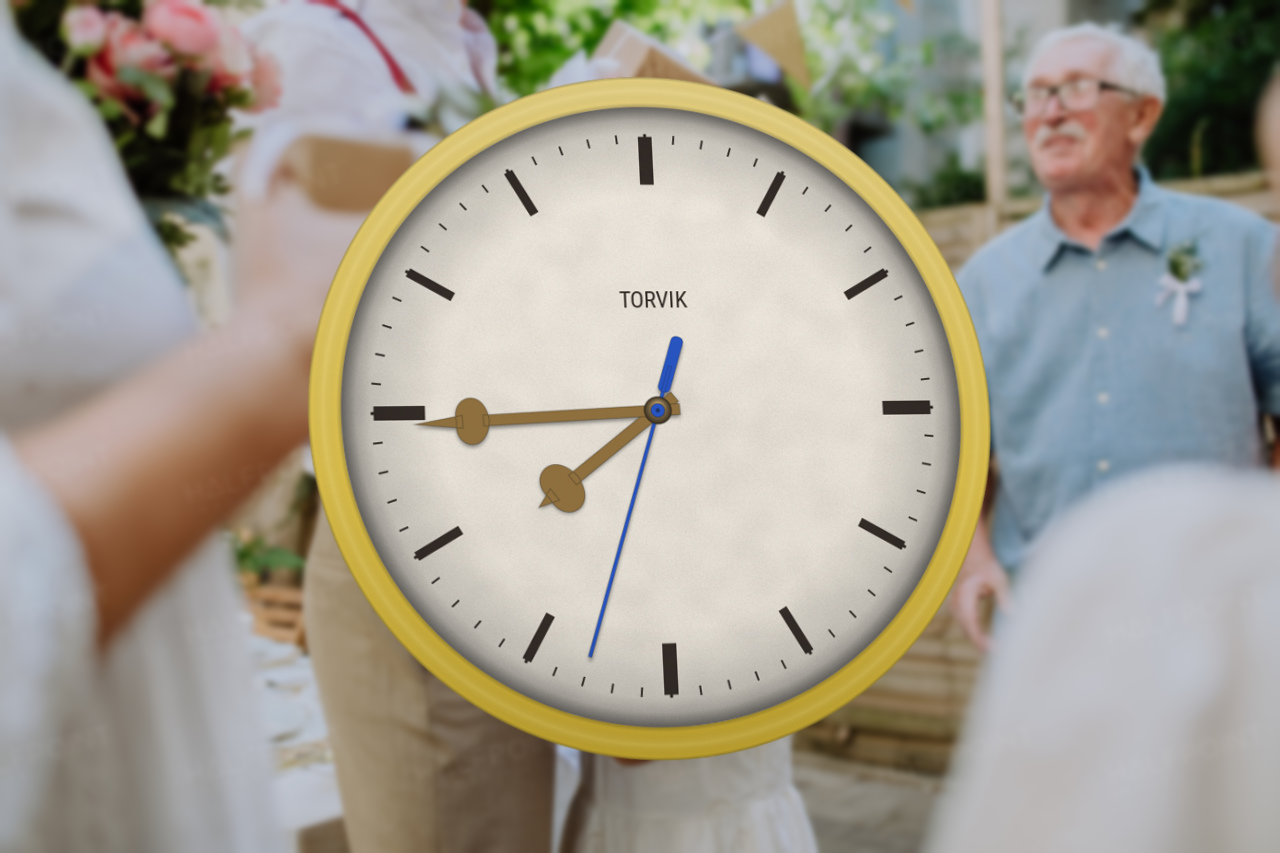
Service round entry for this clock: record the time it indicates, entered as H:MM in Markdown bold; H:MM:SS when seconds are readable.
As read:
**7:44:33**
